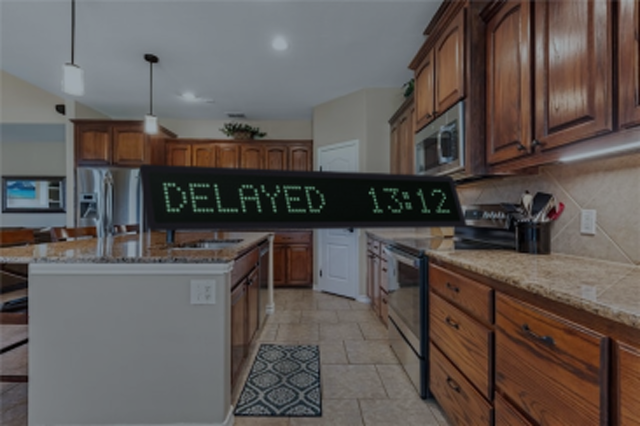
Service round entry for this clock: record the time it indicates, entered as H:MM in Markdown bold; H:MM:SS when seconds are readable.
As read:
**13:12**
